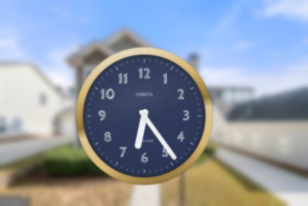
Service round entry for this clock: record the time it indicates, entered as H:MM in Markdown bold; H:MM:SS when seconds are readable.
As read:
**6:24**
